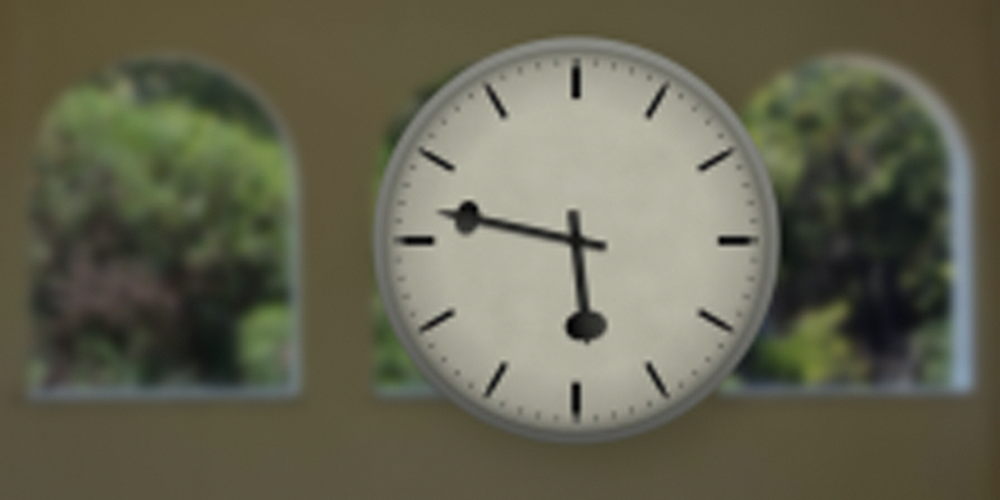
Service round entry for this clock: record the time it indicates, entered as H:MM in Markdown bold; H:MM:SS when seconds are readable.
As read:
**5:47**
